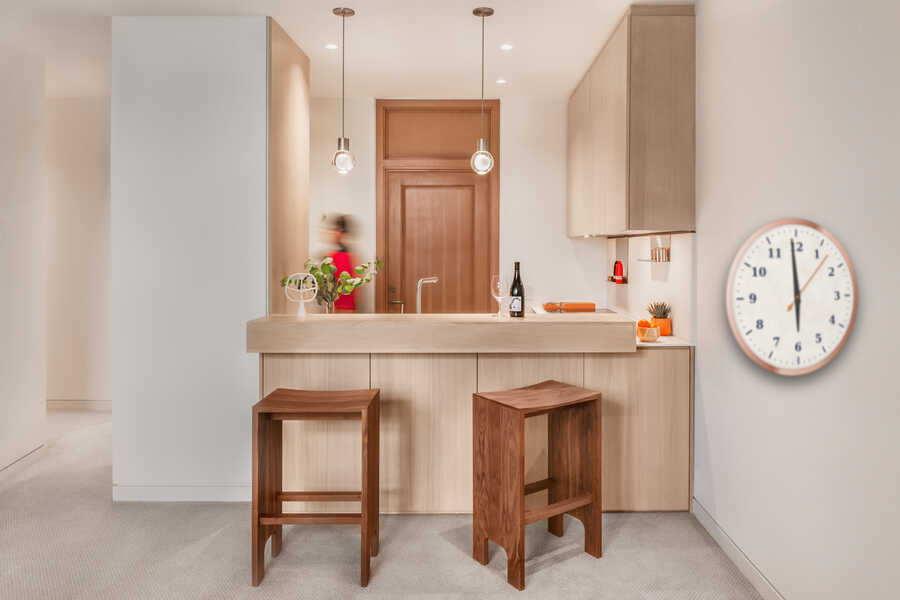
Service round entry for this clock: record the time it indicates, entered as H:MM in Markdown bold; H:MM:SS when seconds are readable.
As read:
**5:59:07**
